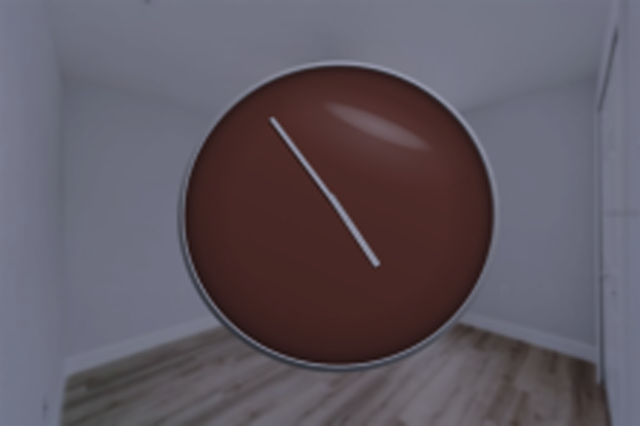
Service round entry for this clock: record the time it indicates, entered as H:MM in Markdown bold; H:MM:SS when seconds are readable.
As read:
**4:54**
